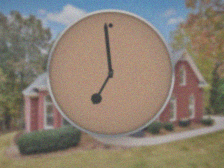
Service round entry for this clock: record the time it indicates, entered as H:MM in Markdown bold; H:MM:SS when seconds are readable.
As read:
**6:59**
